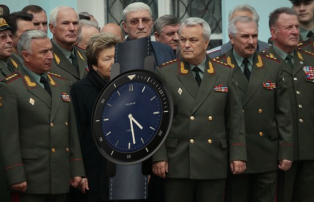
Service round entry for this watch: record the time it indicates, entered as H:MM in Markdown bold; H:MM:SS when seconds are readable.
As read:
**4:28**
